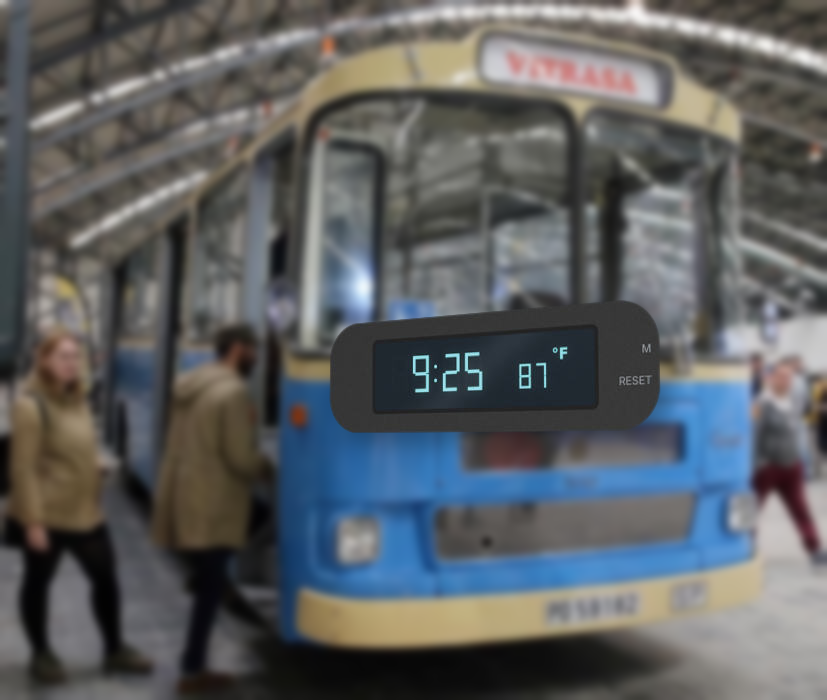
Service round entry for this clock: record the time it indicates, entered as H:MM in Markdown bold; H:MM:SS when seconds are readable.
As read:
**9:25**
